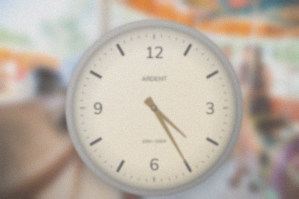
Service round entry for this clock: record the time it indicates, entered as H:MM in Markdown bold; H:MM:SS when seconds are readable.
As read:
**4:25**
